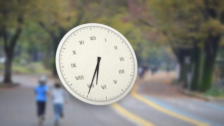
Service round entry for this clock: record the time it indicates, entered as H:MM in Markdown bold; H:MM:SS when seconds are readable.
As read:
**6:35**
